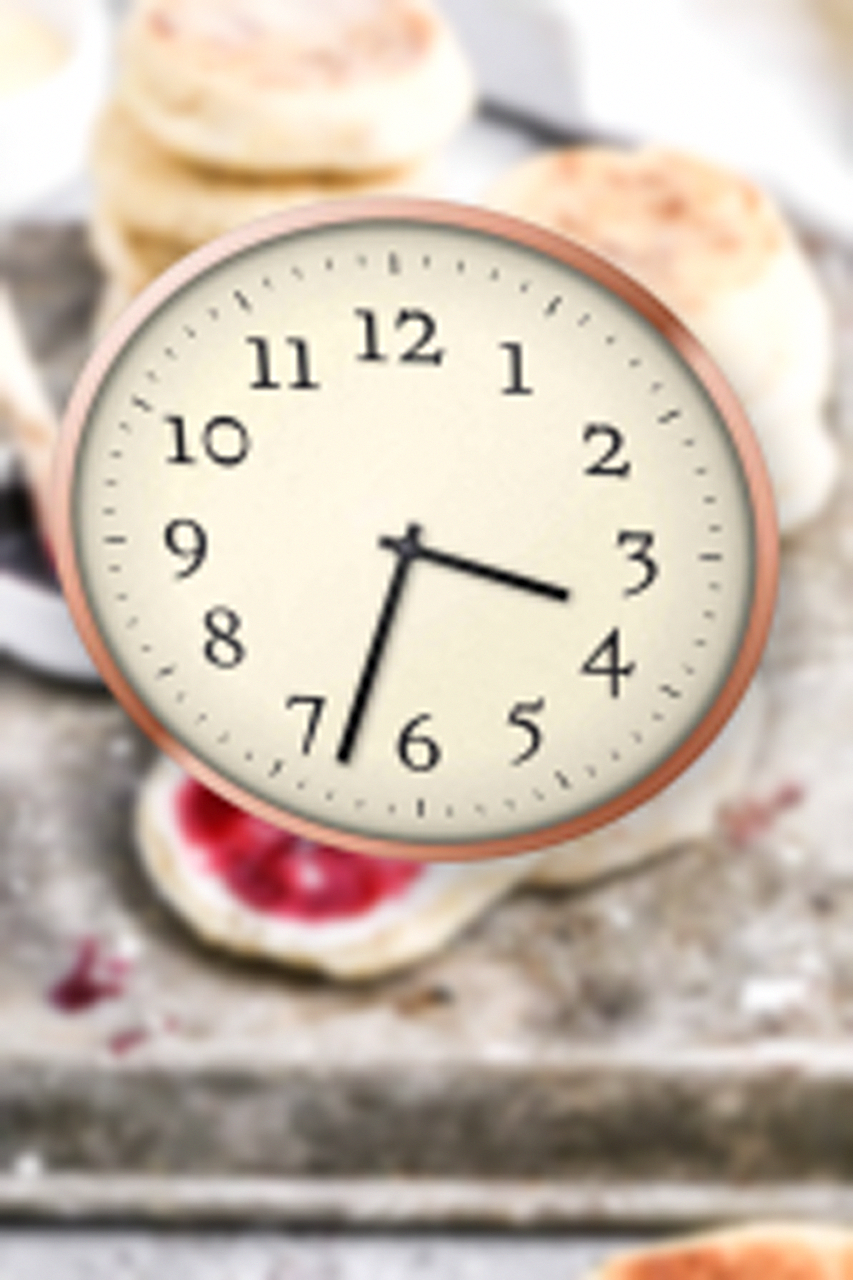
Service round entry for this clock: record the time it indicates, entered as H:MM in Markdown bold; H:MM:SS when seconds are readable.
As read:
**3:33**
